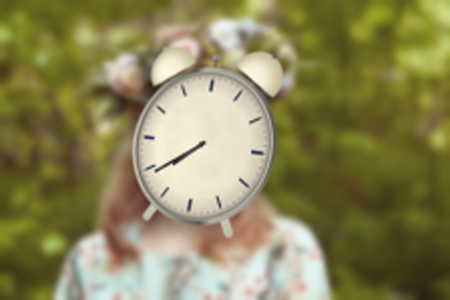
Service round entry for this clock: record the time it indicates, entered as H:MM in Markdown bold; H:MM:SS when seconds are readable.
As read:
**7:39**
